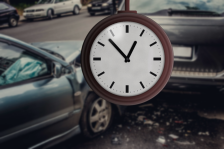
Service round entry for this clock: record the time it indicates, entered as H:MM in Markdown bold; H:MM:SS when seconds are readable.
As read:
**12:53**
